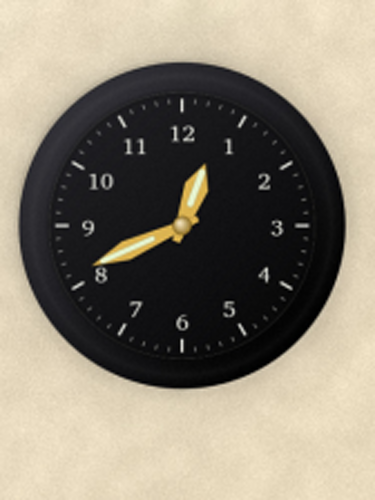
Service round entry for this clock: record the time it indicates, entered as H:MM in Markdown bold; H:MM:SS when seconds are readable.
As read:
**12:41**
